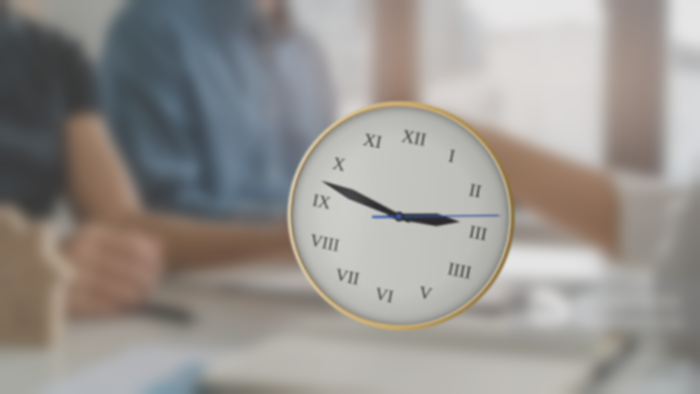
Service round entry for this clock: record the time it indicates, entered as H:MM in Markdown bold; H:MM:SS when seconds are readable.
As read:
**2:47:13**
